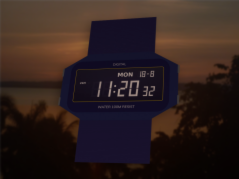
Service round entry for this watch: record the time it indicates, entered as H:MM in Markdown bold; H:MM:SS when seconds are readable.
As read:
**11:20:32**
